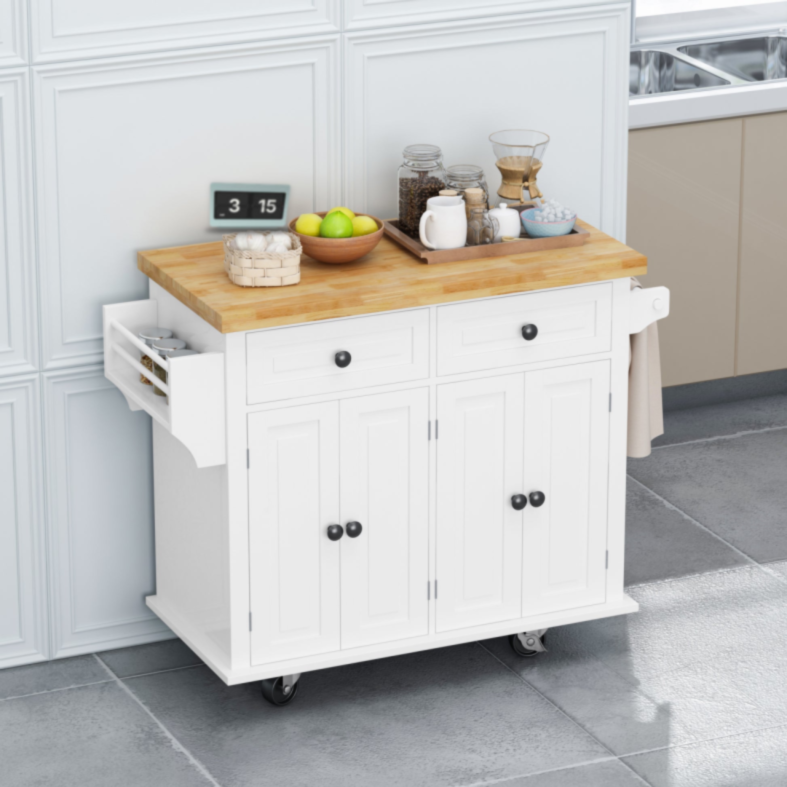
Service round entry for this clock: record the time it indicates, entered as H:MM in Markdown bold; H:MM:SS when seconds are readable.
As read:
**3:15**
